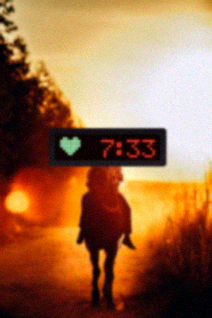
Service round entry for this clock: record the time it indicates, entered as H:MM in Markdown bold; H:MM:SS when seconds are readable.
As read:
**7:33**
